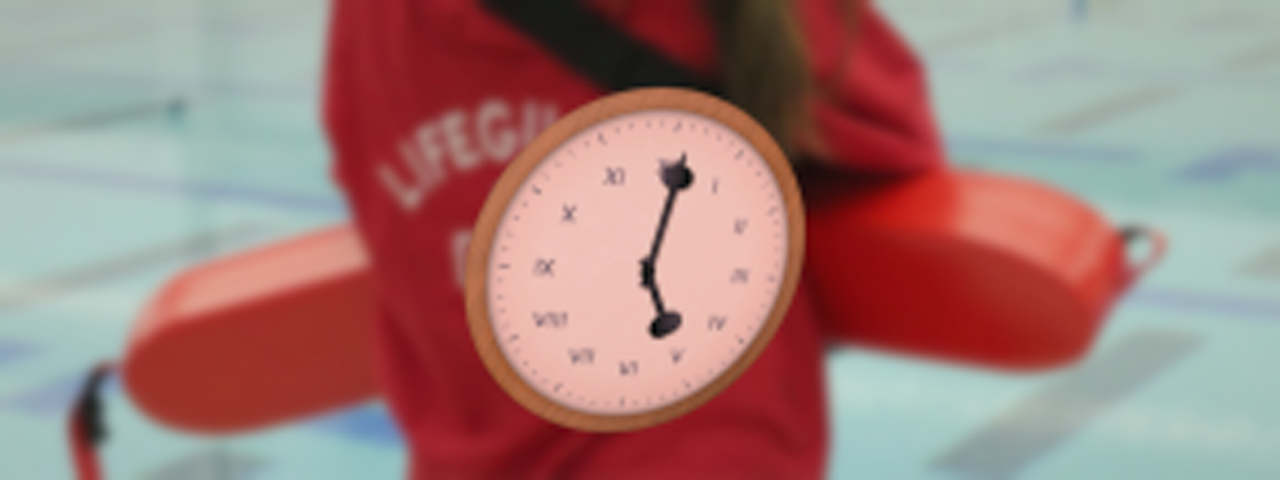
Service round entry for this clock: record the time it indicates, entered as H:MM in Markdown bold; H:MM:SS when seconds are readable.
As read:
**5:01**
